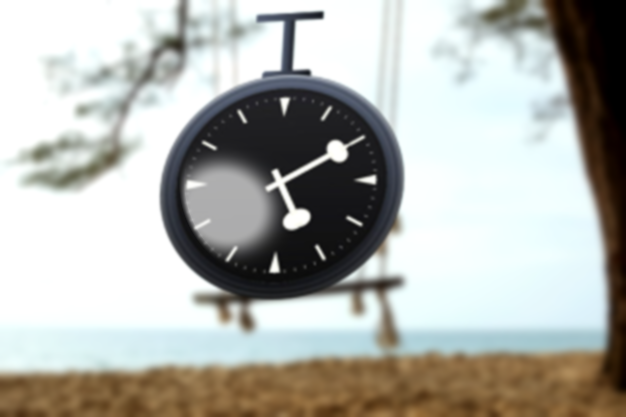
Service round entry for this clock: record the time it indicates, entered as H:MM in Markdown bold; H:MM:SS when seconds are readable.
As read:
**5:10**
